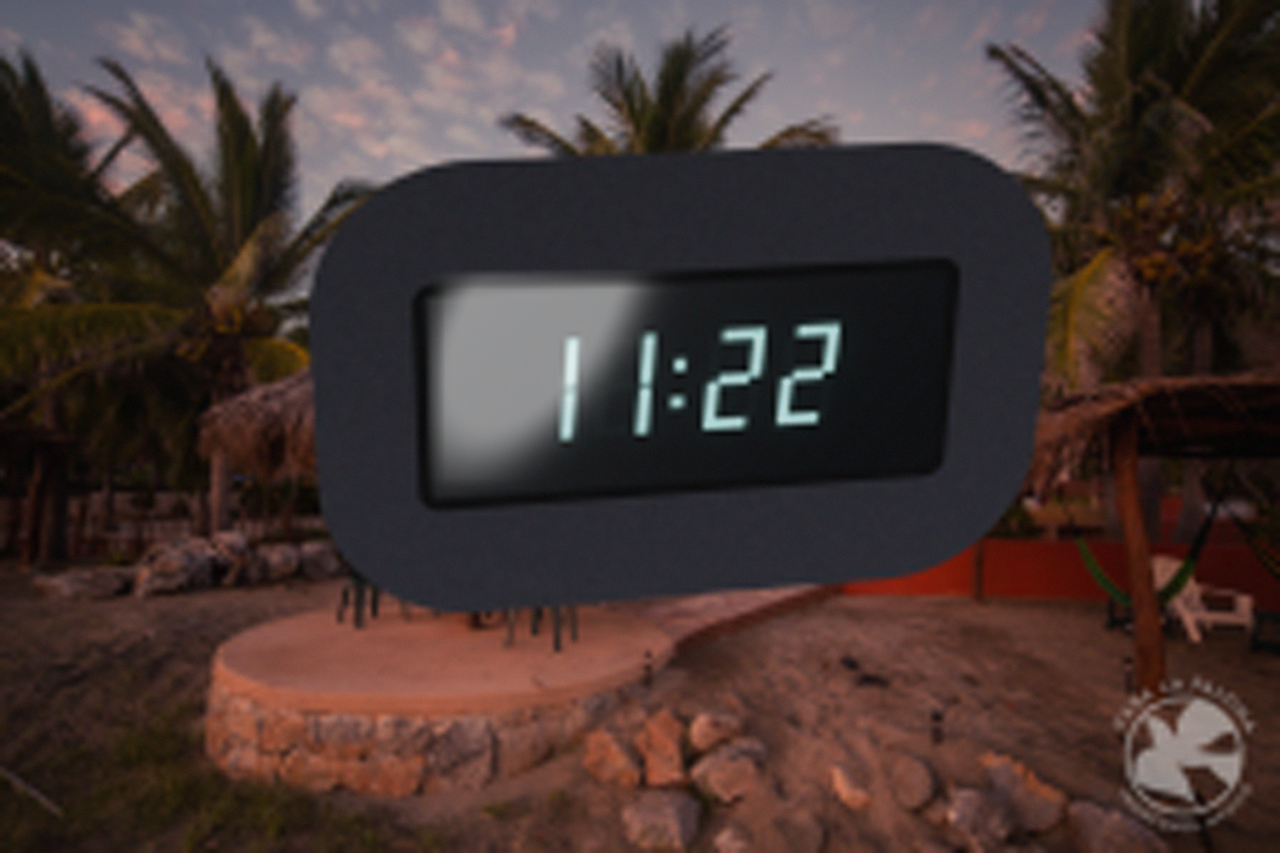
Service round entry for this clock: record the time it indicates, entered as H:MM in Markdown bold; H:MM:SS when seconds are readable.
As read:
**11:22**
